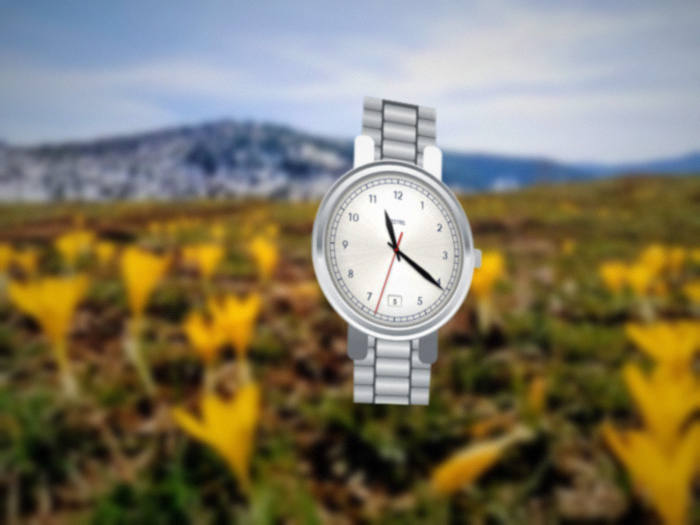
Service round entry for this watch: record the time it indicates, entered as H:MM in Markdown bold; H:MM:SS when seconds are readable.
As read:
**11:20:33**
